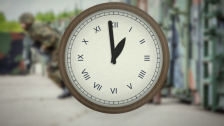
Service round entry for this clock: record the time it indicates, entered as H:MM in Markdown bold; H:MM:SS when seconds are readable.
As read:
**12:59**
